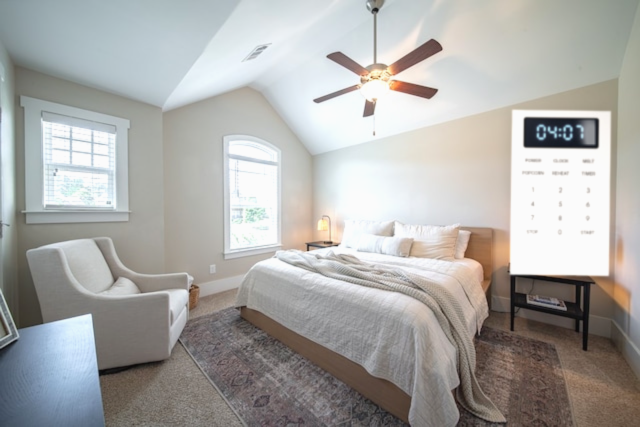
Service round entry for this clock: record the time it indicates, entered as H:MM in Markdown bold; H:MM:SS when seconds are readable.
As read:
**4:07**
